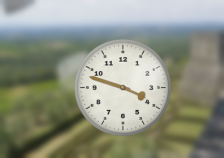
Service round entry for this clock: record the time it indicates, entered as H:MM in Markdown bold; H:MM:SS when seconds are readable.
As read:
**3:48**
